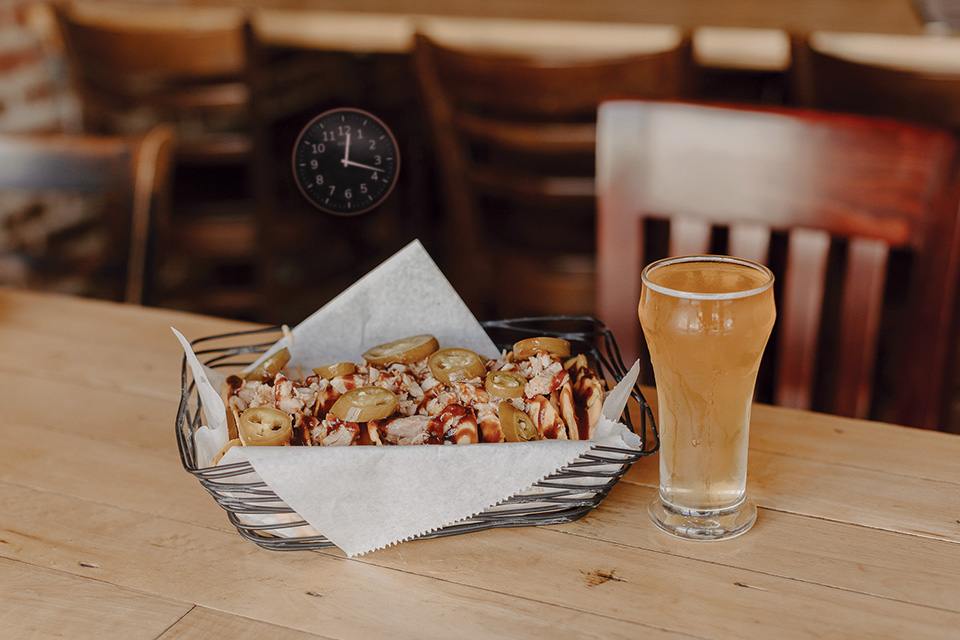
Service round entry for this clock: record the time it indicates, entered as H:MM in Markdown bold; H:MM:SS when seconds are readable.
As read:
**12:18**
